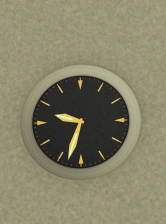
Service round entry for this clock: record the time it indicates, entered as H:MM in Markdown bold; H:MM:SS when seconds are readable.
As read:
**9:33**
